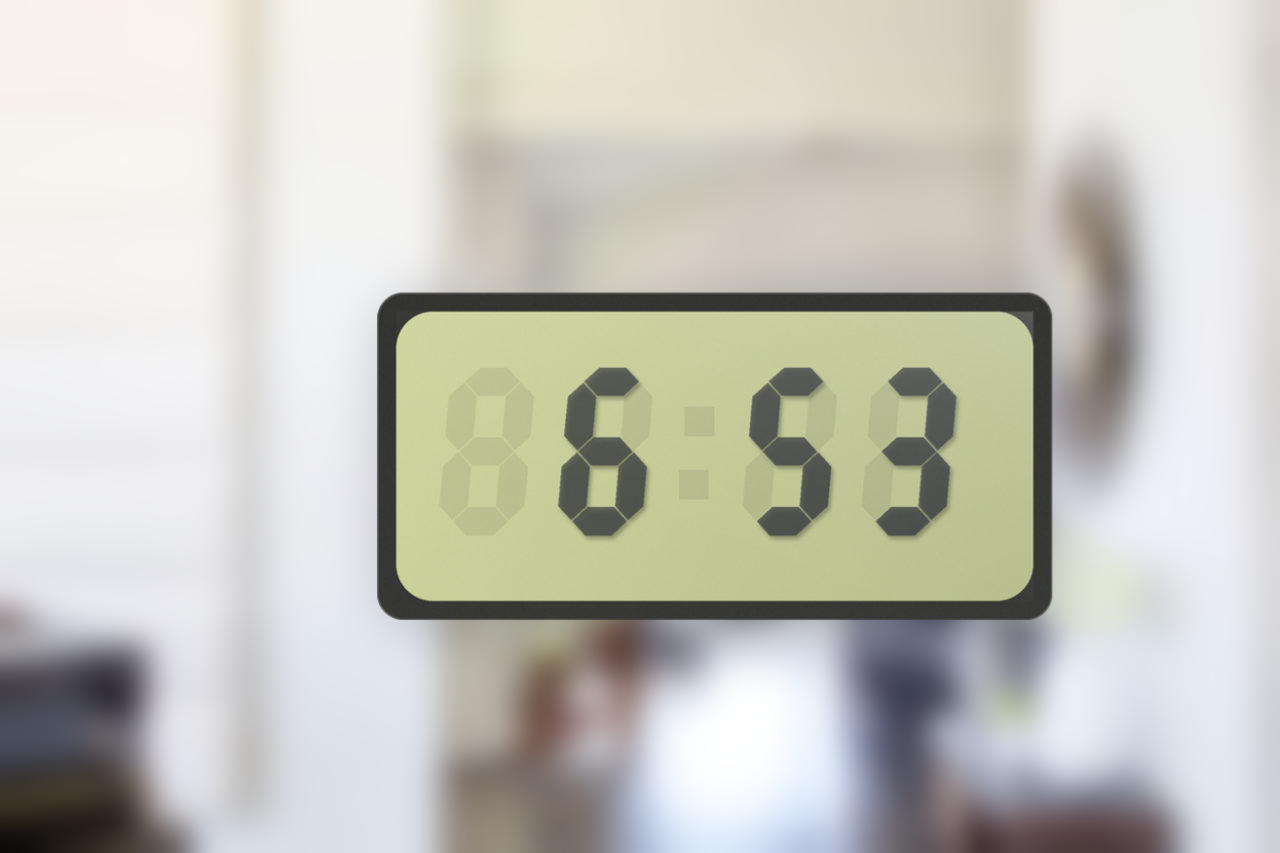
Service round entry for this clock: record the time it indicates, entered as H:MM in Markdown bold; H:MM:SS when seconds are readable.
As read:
**6:53**
